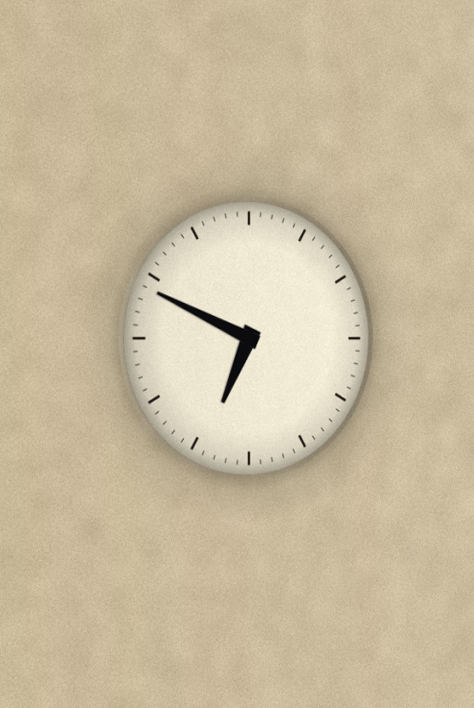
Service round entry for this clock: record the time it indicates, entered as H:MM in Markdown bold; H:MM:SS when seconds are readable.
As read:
**6:49**
